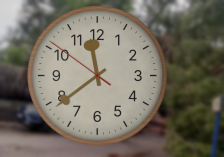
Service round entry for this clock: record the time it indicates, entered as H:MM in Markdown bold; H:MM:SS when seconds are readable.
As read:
**11:38:51**
